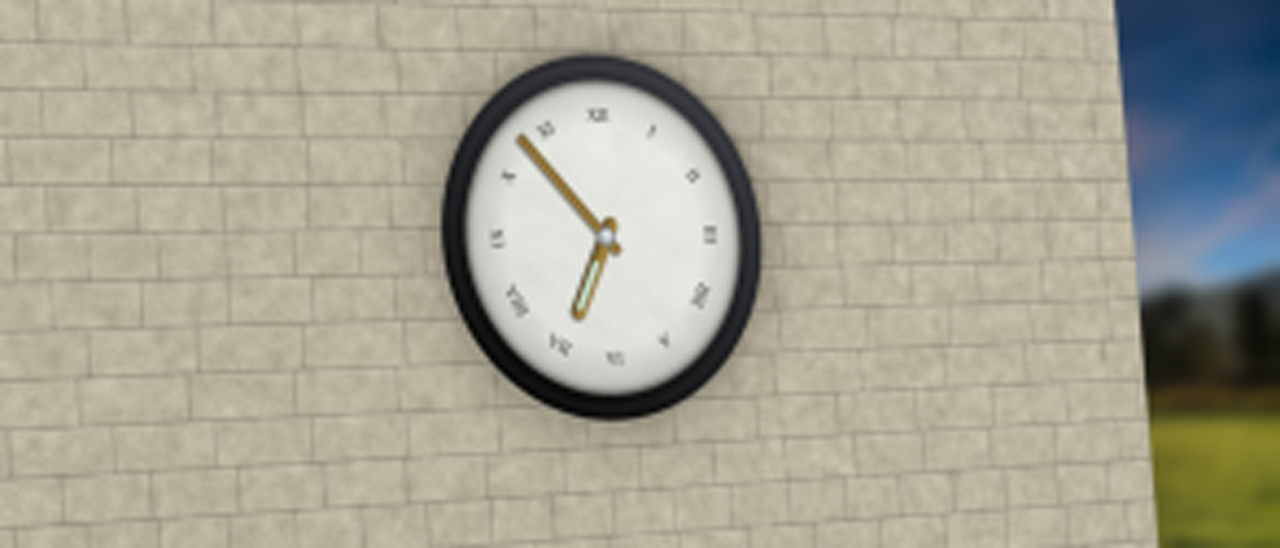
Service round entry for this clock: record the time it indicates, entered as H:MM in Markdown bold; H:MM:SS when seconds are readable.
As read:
**6:53**
